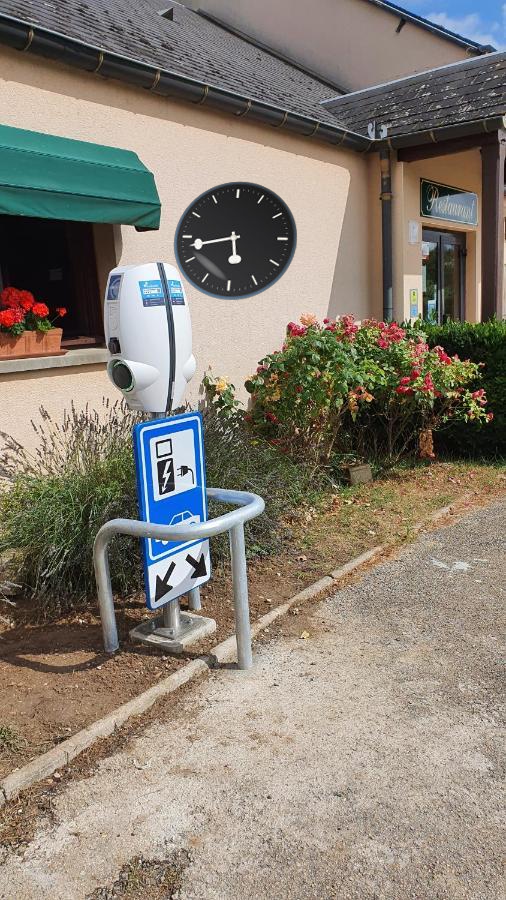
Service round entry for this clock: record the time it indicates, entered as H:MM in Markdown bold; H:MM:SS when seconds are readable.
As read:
**5:43**
